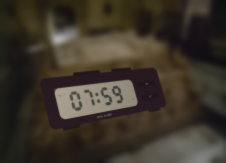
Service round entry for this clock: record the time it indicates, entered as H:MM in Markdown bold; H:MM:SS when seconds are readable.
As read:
**7:59**
